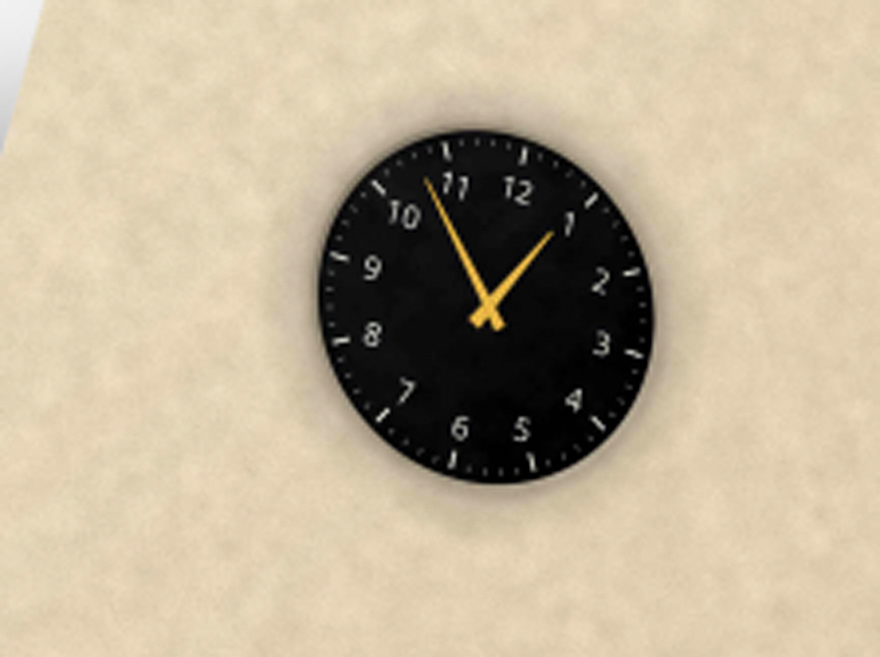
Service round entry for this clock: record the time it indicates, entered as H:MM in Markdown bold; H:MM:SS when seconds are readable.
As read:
**12:53**
